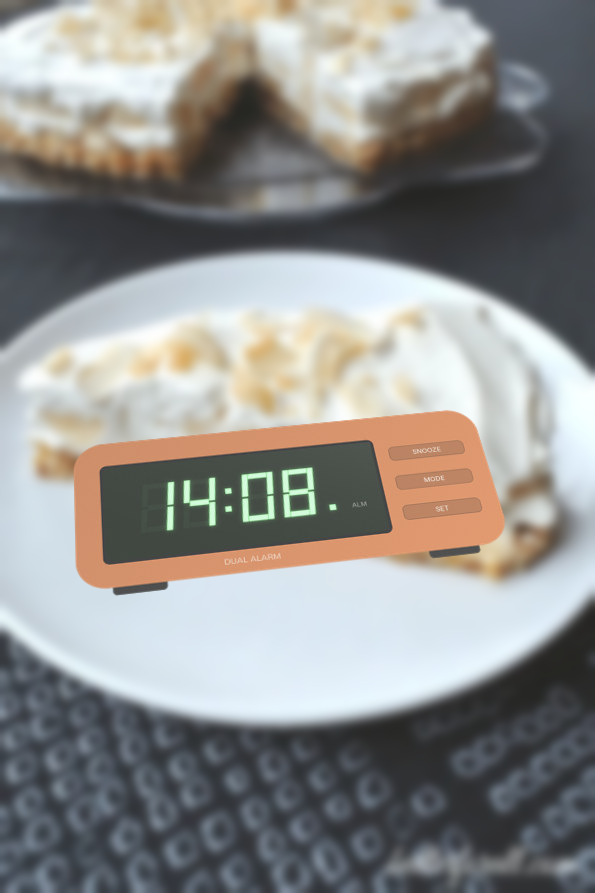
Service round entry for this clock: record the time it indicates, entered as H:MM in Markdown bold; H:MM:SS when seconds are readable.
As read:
**14:08**
